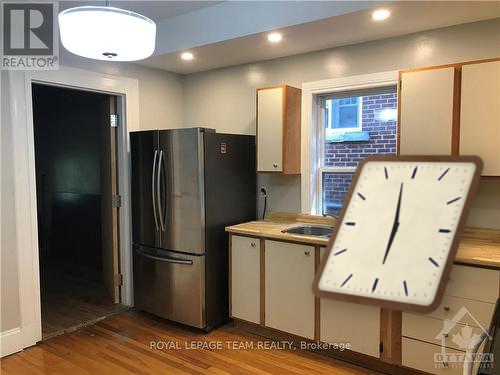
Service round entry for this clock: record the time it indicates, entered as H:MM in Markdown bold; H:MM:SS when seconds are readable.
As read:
**5:58**
